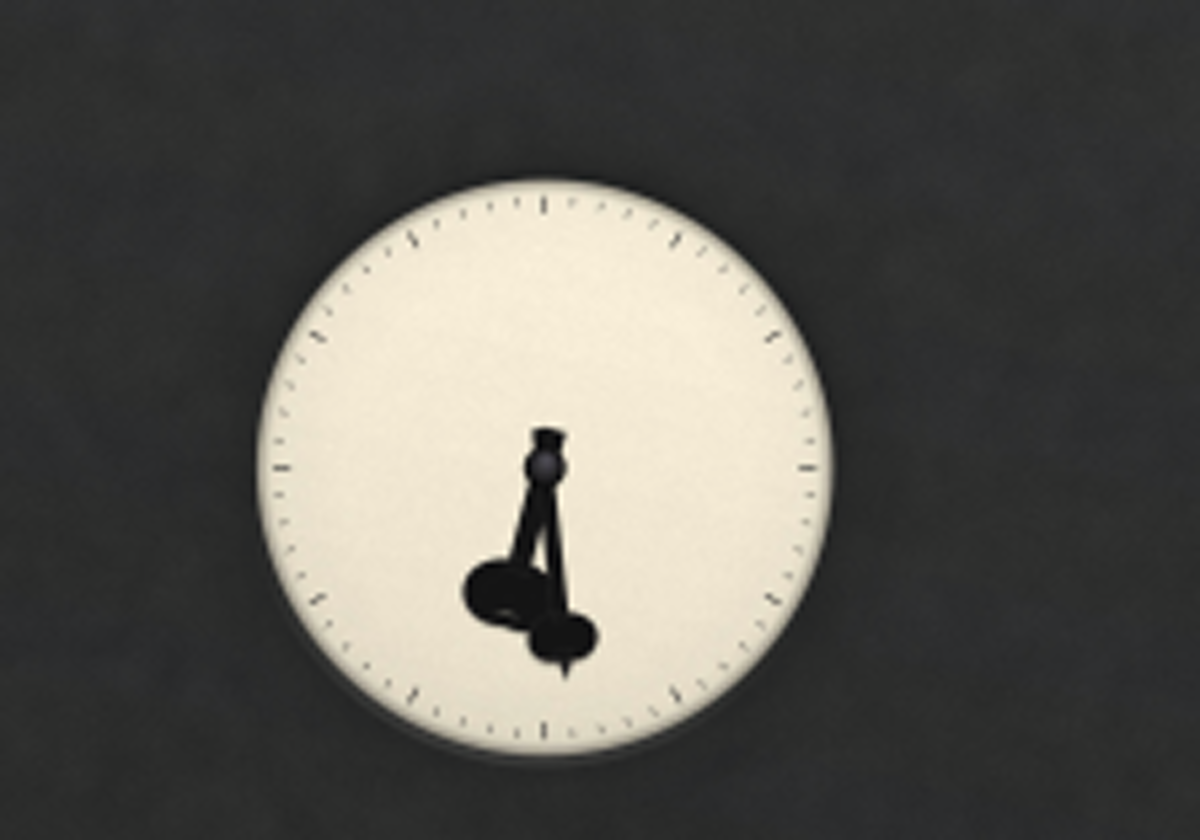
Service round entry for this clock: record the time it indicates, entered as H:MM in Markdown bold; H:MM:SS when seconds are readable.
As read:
**6:29**
